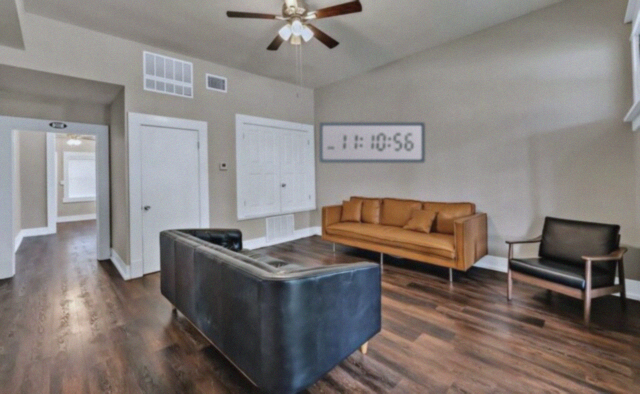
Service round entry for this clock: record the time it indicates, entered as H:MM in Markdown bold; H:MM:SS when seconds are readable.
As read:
**11:10:56**
